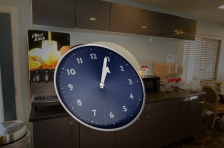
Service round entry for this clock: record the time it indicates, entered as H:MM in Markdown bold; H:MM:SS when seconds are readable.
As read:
**1:04**
